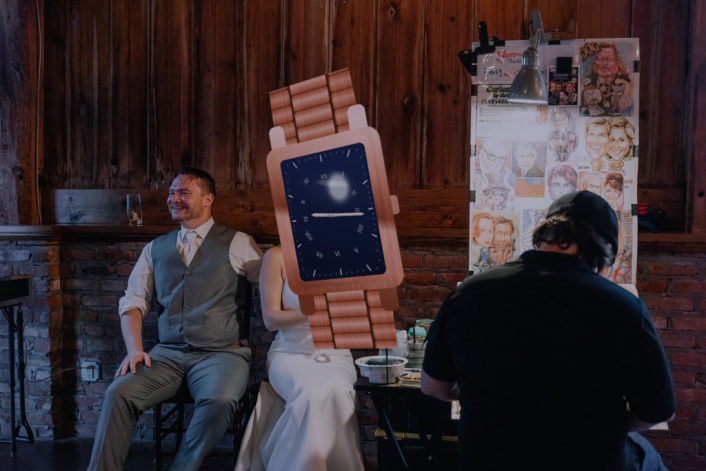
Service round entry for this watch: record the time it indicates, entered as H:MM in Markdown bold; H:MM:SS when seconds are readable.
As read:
**9:16**
